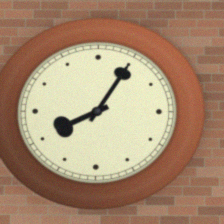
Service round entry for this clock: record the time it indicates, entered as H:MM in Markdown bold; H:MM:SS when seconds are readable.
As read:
**8:05**
